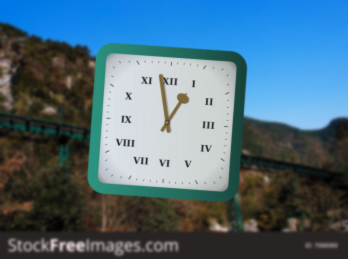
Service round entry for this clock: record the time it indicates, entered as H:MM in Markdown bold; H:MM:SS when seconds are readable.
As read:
**12:58**
